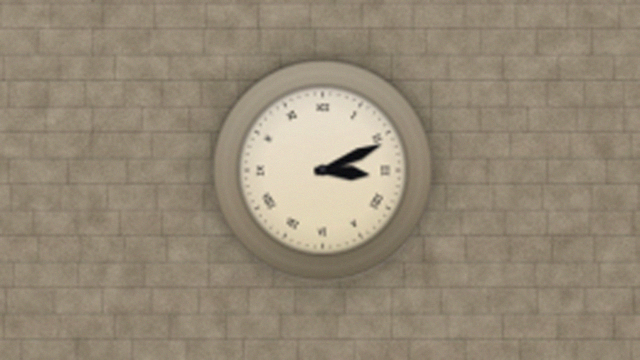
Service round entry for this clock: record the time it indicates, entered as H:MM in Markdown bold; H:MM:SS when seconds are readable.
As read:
**3:11**
